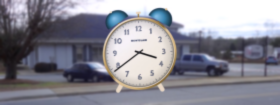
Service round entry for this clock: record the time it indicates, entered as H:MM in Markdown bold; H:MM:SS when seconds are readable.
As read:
**3:39**
